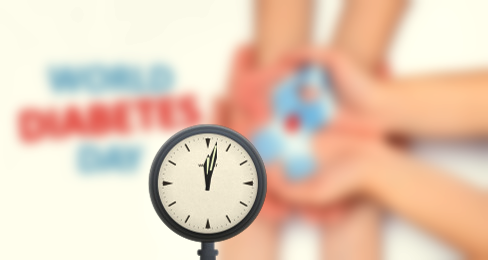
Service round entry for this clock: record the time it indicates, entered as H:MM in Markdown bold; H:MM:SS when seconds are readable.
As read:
**12:02**
